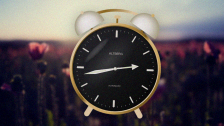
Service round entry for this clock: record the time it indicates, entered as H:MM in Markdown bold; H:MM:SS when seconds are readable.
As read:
**2:43**
